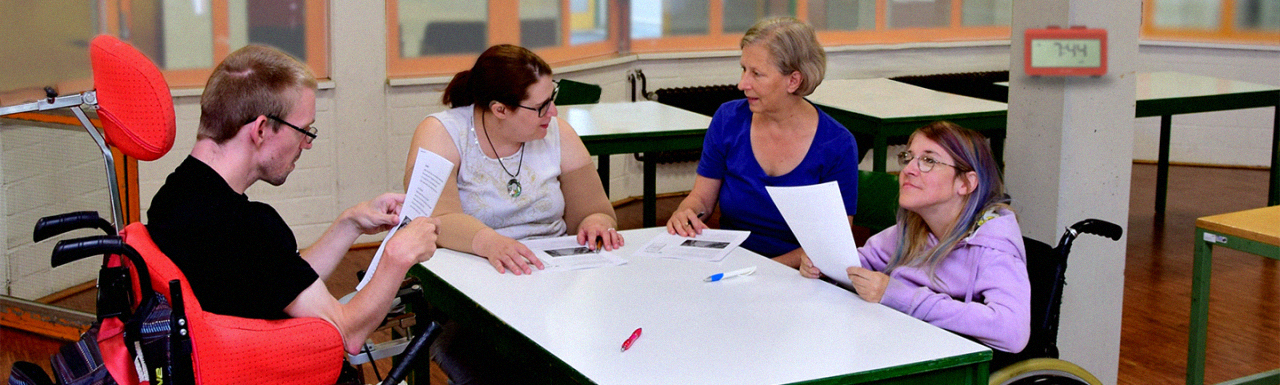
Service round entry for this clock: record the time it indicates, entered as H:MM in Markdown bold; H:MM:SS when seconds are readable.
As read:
**7:44**
